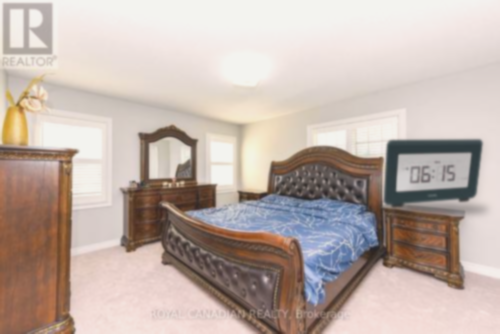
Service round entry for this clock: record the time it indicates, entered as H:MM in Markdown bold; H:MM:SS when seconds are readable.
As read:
**6:15**
